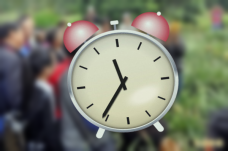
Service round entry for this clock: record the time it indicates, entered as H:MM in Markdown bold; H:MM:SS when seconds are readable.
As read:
**11:36**
